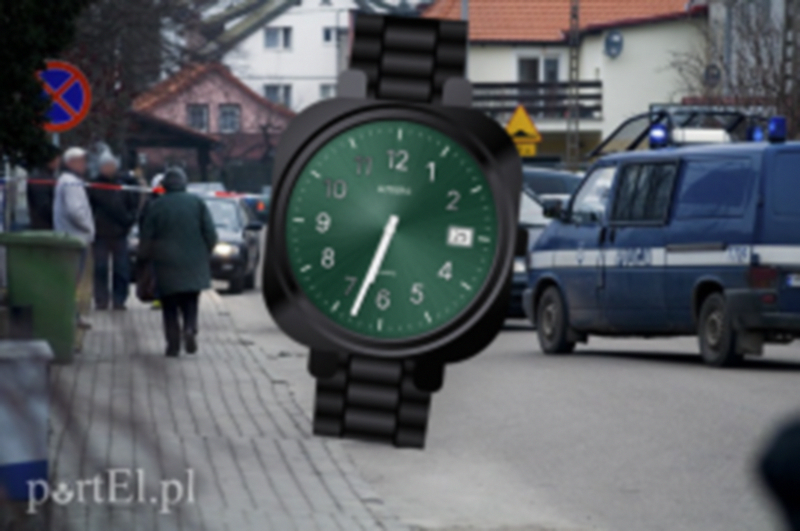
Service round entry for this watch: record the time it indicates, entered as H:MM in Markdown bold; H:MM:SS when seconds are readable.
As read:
**6:33**
